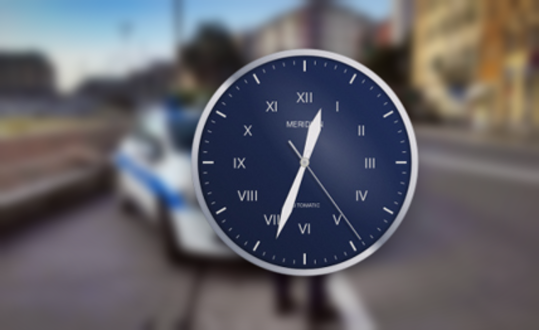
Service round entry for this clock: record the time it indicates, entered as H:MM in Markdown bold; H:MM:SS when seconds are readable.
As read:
**12:33:24**
